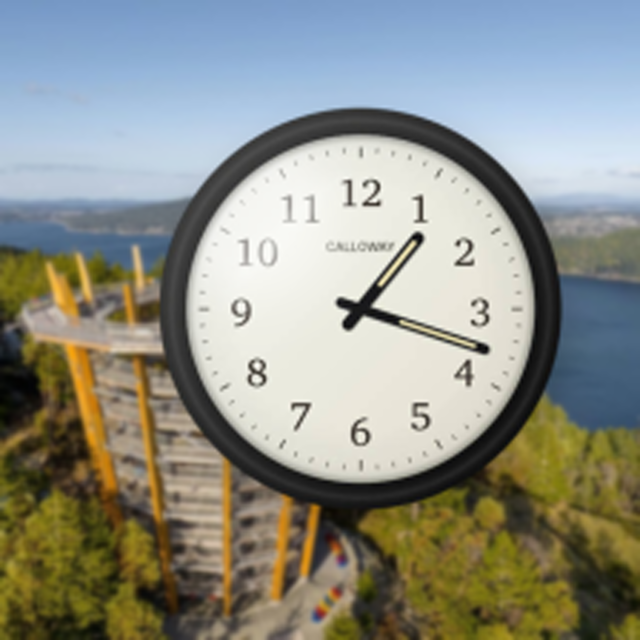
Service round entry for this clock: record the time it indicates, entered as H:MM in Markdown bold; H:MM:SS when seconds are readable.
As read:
**1:18**
